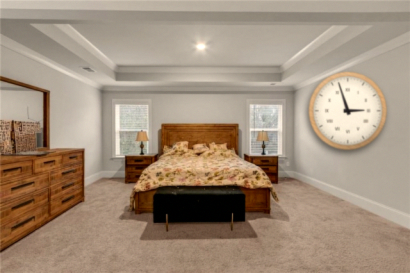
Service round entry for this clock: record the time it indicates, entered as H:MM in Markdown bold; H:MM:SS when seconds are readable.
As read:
**2:57**
